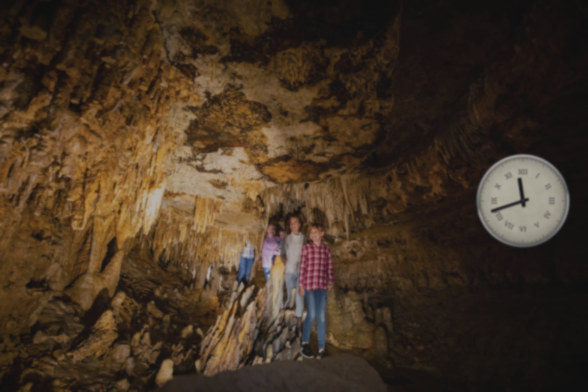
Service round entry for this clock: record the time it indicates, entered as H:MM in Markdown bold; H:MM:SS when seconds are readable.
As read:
**11:42**
